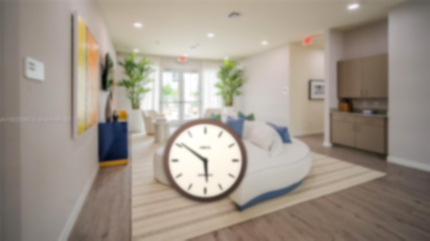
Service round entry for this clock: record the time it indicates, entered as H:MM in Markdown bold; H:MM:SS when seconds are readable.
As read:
**5:51**
